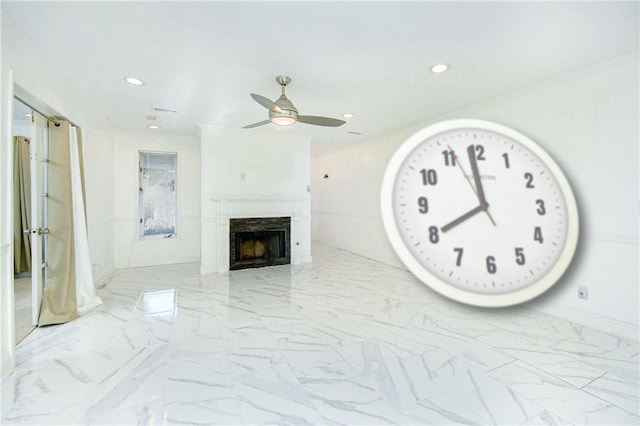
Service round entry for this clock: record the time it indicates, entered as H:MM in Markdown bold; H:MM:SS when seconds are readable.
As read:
**7:58:56**
